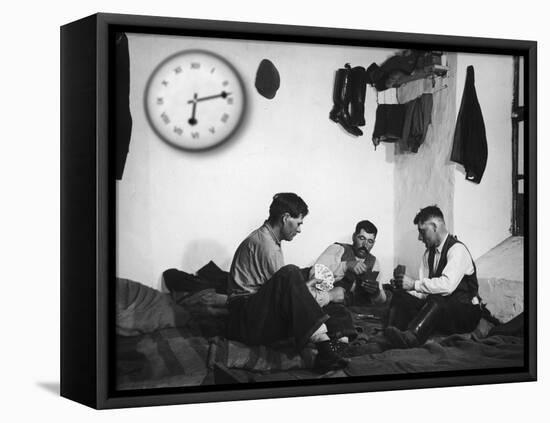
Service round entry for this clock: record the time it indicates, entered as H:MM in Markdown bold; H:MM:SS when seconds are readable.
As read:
**6:13**
